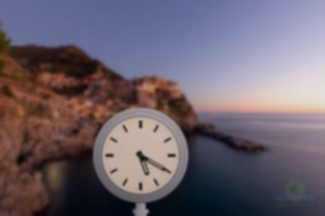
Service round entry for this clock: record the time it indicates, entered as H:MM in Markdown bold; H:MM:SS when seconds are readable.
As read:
**5:20**
